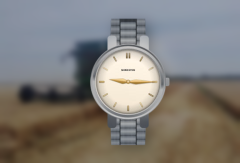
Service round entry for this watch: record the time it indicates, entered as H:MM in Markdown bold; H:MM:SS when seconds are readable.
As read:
**9:15**
